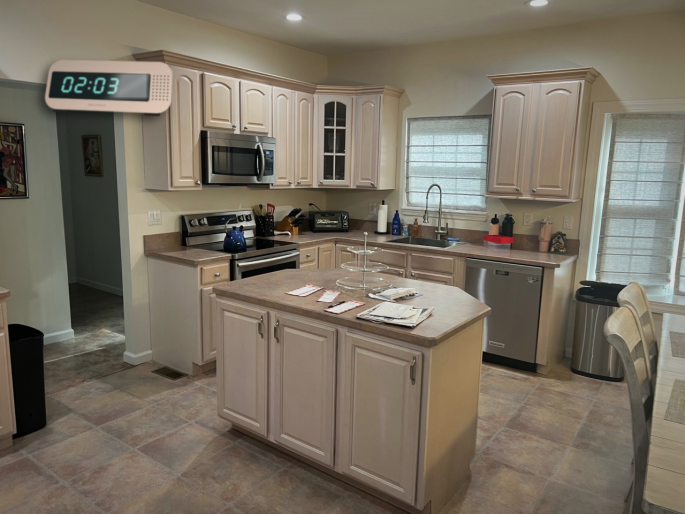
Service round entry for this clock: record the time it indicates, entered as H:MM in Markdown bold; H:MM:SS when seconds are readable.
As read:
**2:03**
